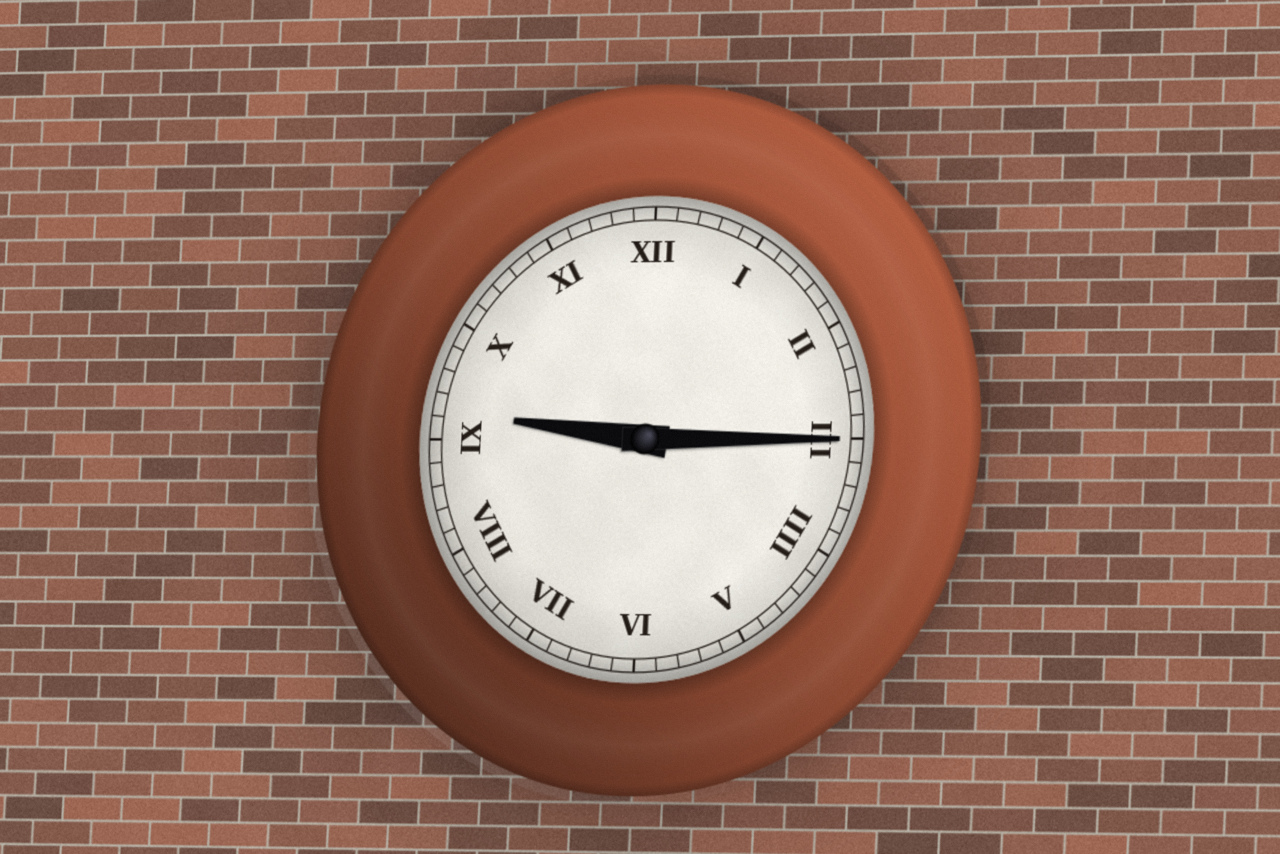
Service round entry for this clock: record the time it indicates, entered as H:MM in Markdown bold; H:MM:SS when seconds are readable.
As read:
**9:15**
